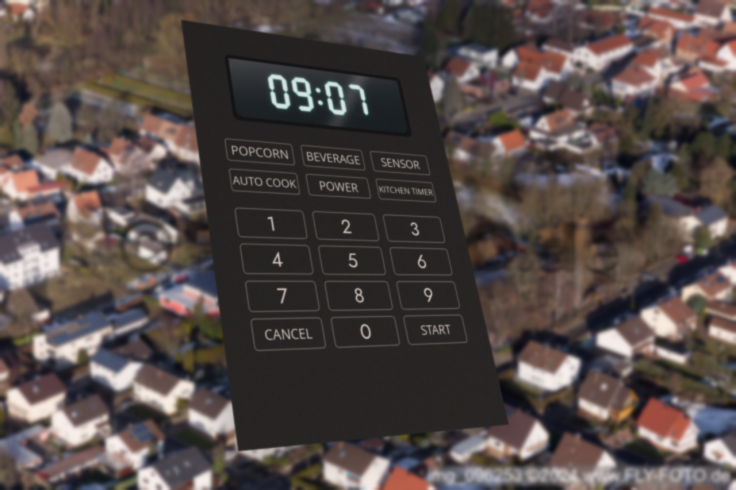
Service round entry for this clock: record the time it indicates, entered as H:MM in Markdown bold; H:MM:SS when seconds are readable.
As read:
**9:07**
